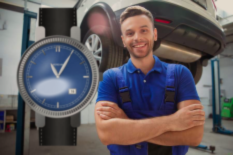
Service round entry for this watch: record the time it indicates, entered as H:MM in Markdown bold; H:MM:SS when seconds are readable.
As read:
**11:05**
